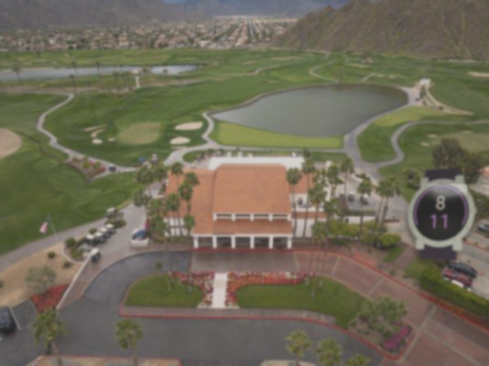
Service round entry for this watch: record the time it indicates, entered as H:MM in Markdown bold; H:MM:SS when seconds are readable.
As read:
**8:11**
